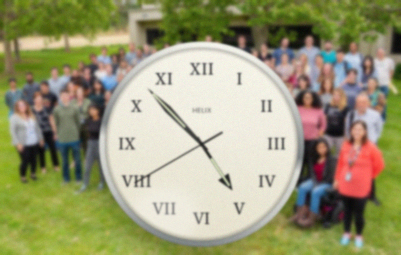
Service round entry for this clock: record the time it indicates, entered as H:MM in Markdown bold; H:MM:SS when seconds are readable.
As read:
**4:52:40**
